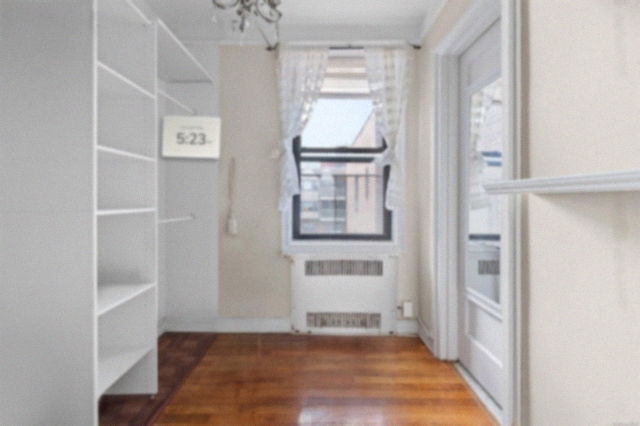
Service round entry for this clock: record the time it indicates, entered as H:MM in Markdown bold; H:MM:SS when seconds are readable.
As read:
**5:23**
